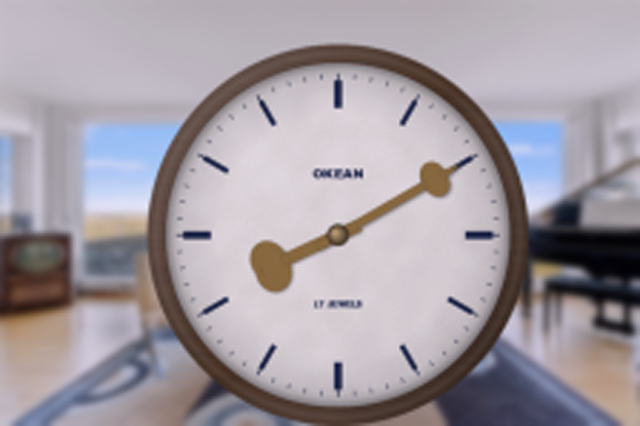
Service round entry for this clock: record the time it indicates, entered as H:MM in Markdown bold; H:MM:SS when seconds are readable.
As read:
**8:10**
